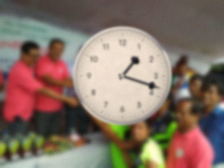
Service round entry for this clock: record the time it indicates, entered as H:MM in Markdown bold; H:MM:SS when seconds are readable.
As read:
**1:18**
